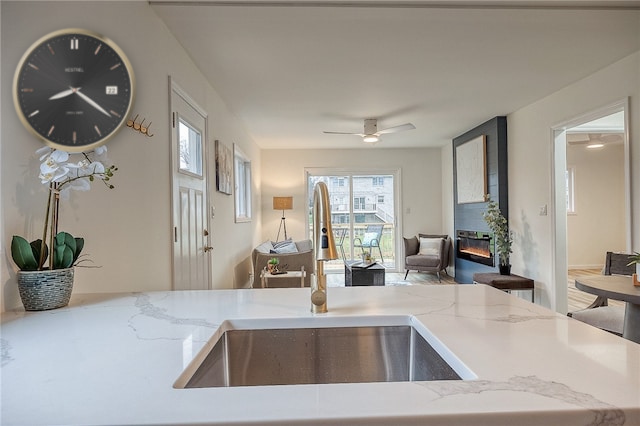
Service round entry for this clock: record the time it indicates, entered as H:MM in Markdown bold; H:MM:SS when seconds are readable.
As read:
**8:21**
